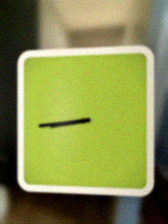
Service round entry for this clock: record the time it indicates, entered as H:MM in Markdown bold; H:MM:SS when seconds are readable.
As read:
**8:44**
